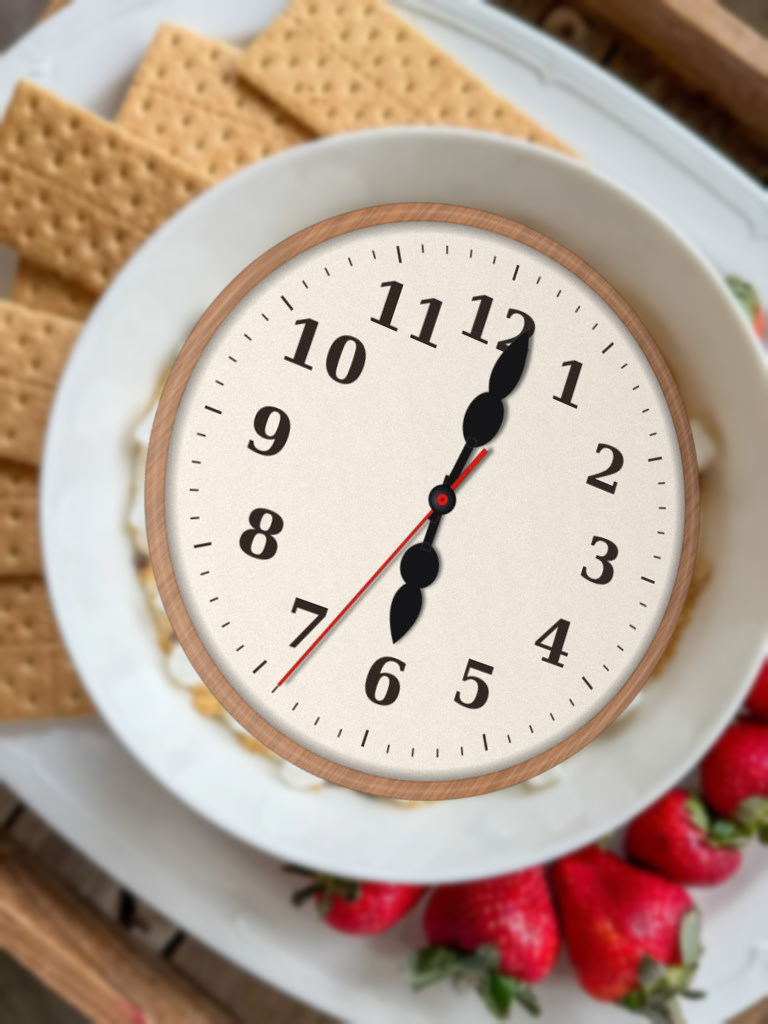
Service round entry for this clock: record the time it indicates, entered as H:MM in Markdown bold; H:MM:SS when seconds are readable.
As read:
**6:01:34**
